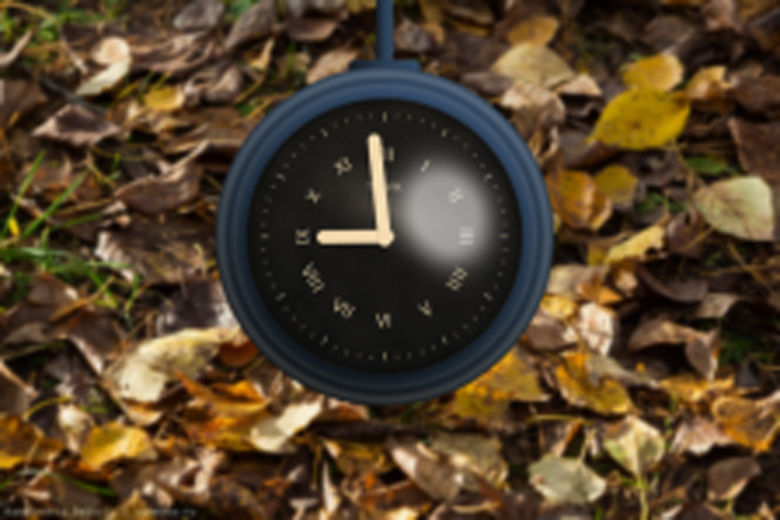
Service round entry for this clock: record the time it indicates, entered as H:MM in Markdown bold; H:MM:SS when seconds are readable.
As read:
**8:59**
